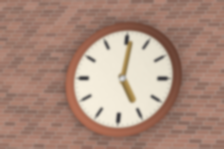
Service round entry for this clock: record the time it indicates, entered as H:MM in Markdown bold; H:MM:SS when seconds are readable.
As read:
**5:01**
